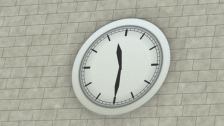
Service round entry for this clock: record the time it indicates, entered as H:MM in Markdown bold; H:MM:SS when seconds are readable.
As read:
**11:30**
